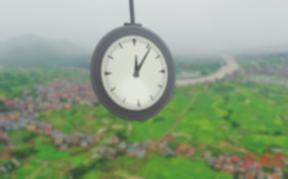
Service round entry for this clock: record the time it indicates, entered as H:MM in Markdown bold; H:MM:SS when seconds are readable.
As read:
**12:06**
